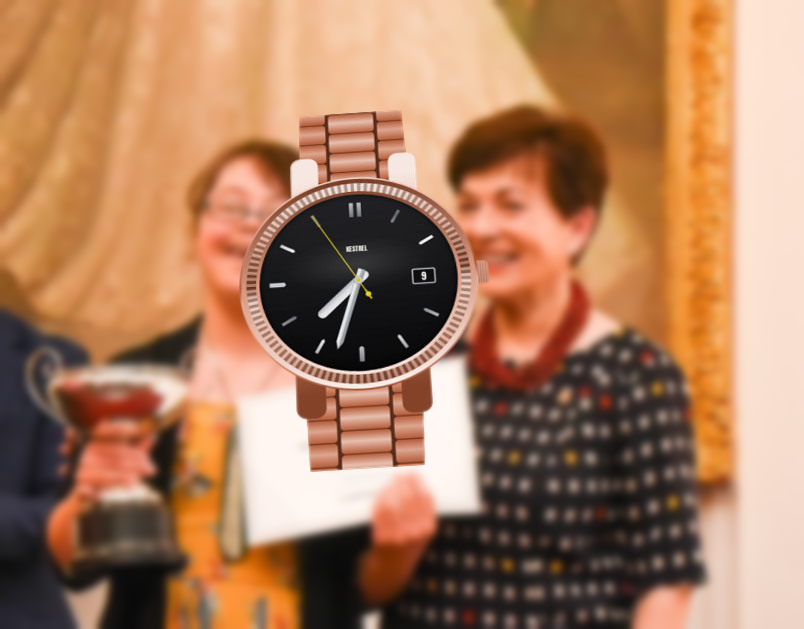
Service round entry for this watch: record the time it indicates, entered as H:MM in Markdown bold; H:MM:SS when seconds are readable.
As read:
**7:32:55**
